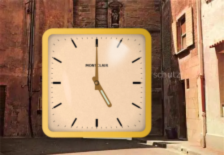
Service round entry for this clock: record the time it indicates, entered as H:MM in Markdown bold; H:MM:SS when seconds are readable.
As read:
**5:00**
